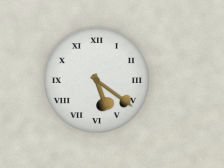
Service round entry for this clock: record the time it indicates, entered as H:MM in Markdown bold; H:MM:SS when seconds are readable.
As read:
**5:21**
